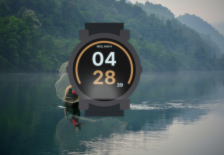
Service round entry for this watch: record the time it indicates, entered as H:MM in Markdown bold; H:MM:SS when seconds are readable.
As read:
**4:28**
